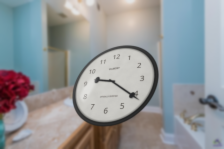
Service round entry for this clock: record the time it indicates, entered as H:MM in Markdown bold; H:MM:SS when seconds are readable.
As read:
**9:21**
